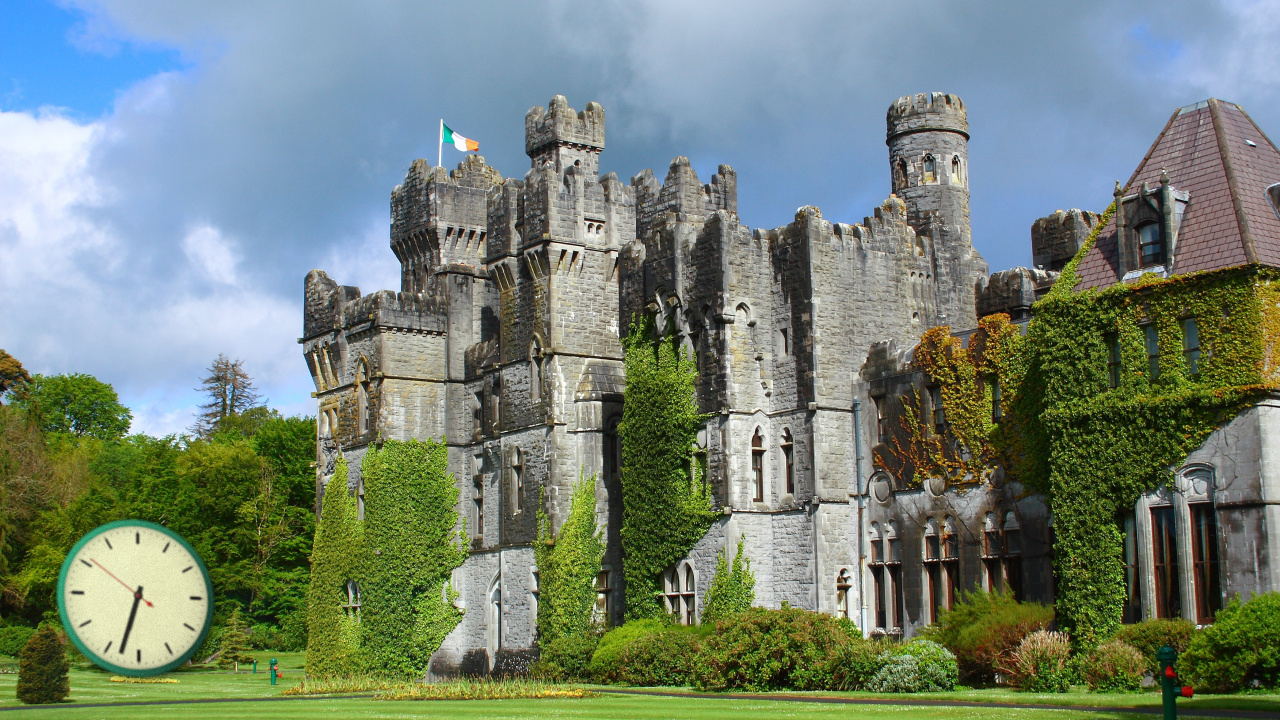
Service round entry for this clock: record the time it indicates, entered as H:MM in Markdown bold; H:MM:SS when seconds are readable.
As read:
**6:32:51**
